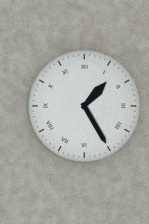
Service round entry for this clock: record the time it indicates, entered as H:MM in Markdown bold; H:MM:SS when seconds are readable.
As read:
**1:25**
